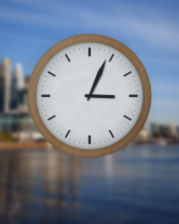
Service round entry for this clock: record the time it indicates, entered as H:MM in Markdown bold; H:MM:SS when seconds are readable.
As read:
**3:04**
